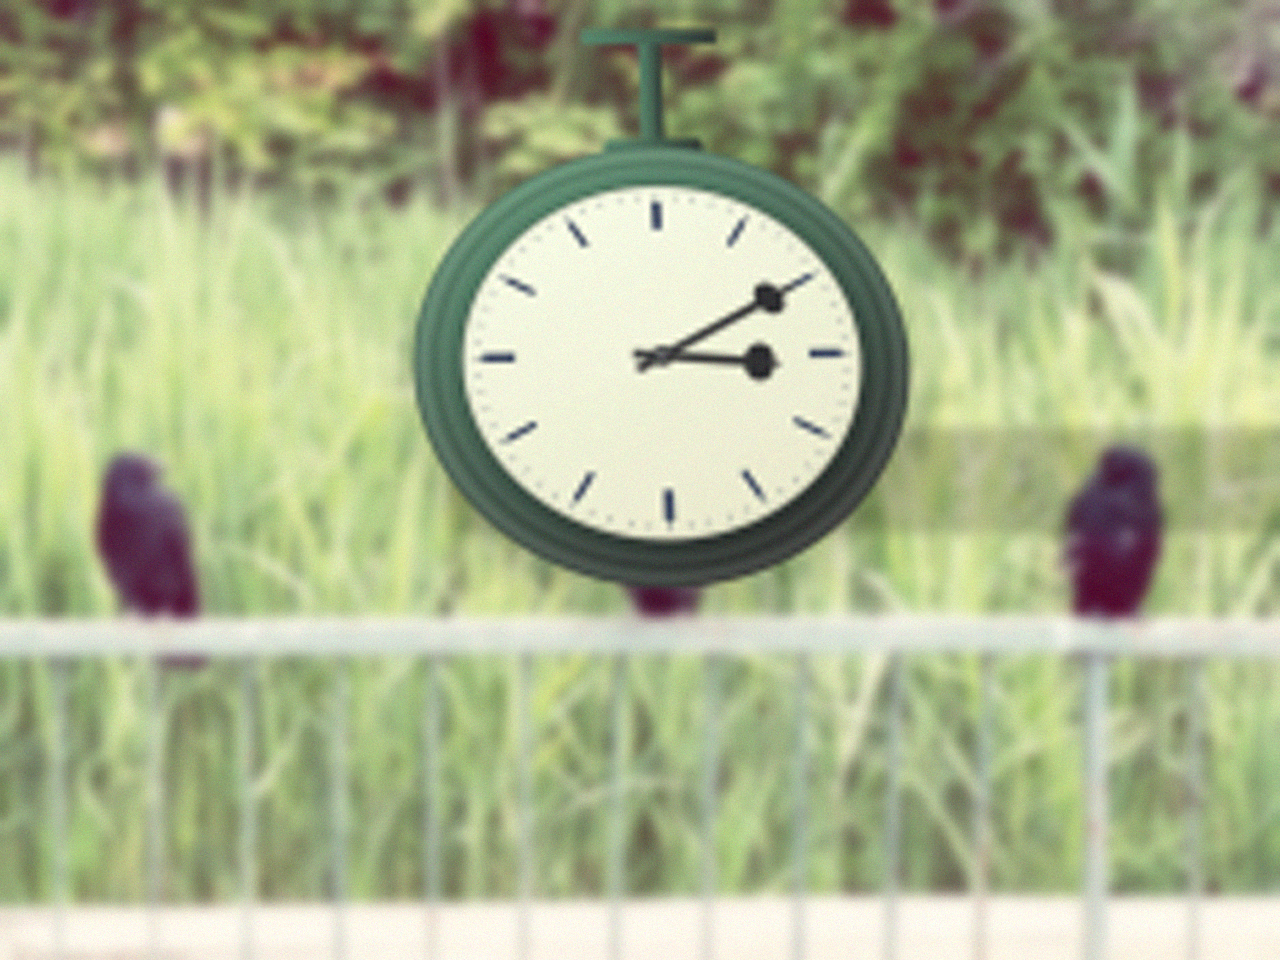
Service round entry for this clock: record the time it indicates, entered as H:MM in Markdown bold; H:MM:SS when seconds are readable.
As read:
**3:10**
